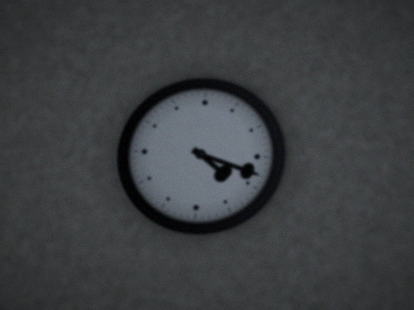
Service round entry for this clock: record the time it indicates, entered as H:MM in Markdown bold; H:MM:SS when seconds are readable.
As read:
**4:18**
